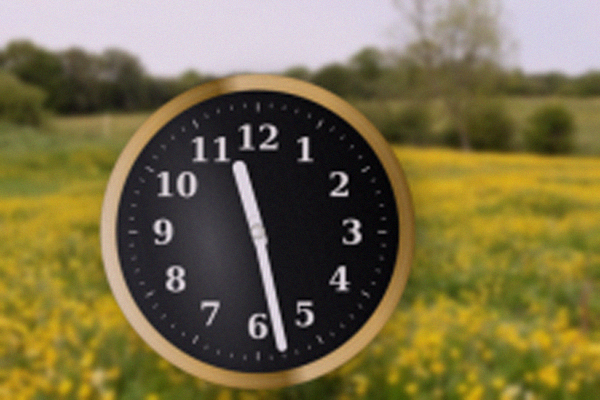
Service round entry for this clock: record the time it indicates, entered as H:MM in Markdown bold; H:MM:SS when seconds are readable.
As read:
**11:28**
